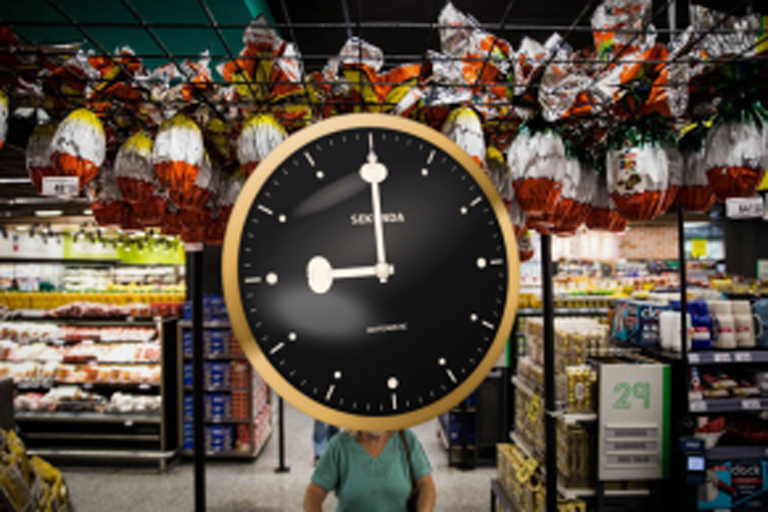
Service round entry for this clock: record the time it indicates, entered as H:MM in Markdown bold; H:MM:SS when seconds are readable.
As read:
**9:00**
